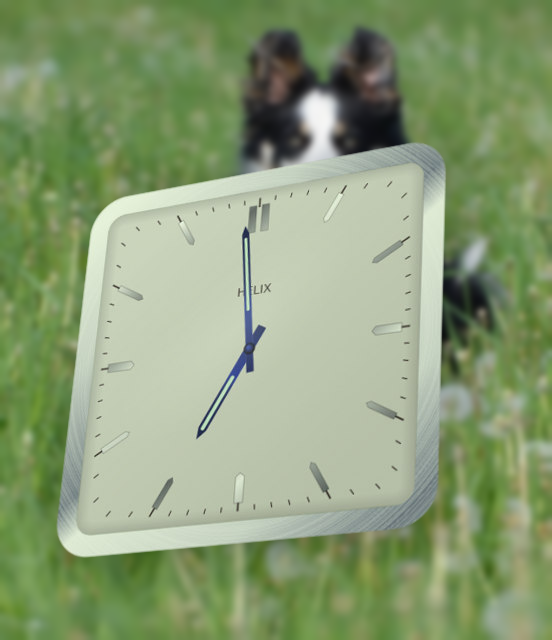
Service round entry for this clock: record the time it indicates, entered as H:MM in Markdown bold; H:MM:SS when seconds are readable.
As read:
**6:59**
